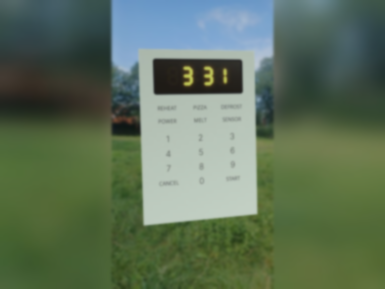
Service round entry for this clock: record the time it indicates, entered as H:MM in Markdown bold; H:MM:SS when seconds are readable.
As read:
**3:31**
